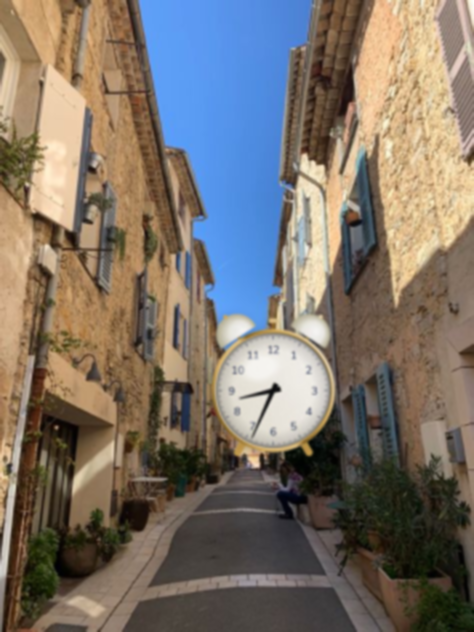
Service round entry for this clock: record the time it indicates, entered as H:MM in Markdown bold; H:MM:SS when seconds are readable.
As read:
**8:34**
